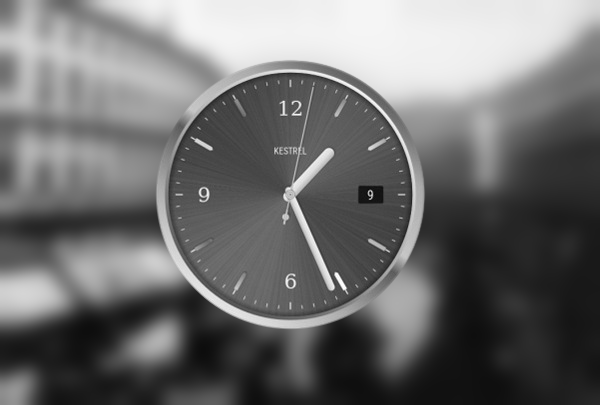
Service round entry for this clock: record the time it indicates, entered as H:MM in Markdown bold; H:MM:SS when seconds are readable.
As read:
**1:26:02**
